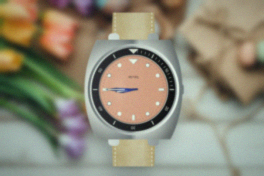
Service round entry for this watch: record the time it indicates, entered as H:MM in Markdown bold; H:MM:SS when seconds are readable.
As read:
**8:45**
